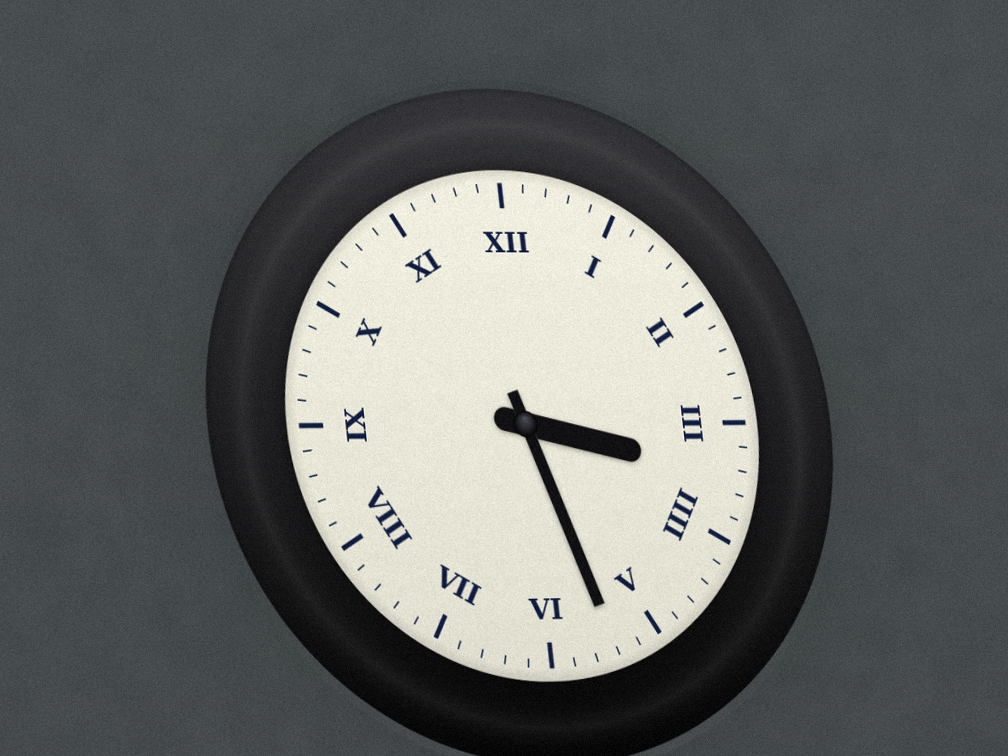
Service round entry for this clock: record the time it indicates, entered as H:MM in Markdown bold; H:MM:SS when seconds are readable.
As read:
**3:27**
